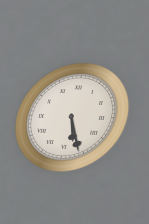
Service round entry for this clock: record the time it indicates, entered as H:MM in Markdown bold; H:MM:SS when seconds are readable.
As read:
**5:26**
